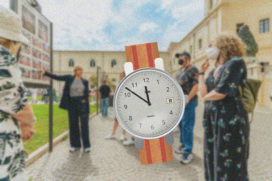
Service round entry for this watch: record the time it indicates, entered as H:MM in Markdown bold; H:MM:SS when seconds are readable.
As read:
**11:52**
